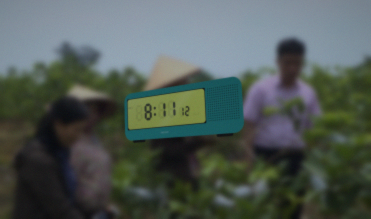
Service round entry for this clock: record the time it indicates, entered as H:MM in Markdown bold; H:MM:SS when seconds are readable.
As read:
**8:11:12**
